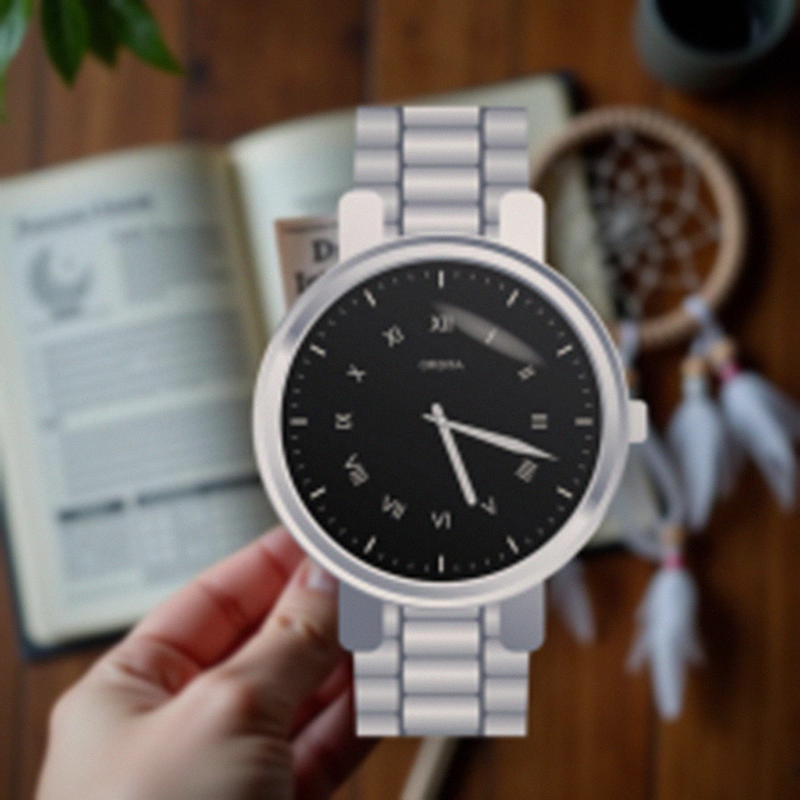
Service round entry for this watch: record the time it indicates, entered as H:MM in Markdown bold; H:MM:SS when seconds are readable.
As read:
**5:18**
